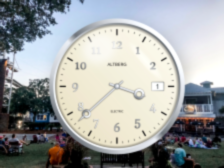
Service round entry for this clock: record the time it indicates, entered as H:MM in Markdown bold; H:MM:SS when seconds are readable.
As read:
**3:38**
